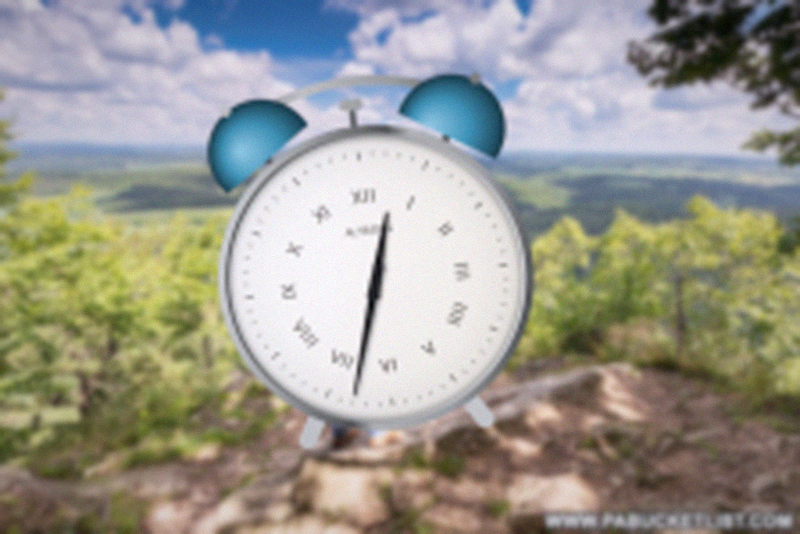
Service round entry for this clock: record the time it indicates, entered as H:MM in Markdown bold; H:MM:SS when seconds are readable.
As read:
**12:33**
